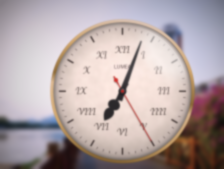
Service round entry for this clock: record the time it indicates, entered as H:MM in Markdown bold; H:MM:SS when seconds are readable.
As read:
**7:03:25**
